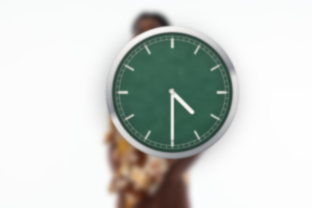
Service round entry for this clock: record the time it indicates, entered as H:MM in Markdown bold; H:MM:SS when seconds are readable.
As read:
**4:30**
